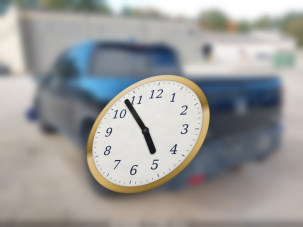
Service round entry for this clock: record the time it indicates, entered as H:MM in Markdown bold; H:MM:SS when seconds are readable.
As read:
**4:53**
